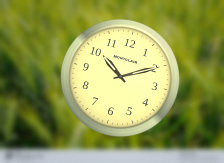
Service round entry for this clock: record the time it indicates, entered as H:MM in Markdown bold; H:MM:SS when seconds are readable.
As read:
**10:10**
